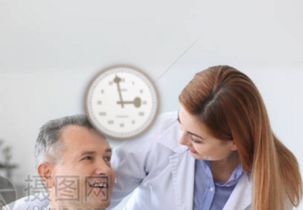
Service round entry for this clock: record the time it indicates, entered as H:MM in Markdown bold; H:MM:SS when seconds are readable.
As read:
**2:58**
